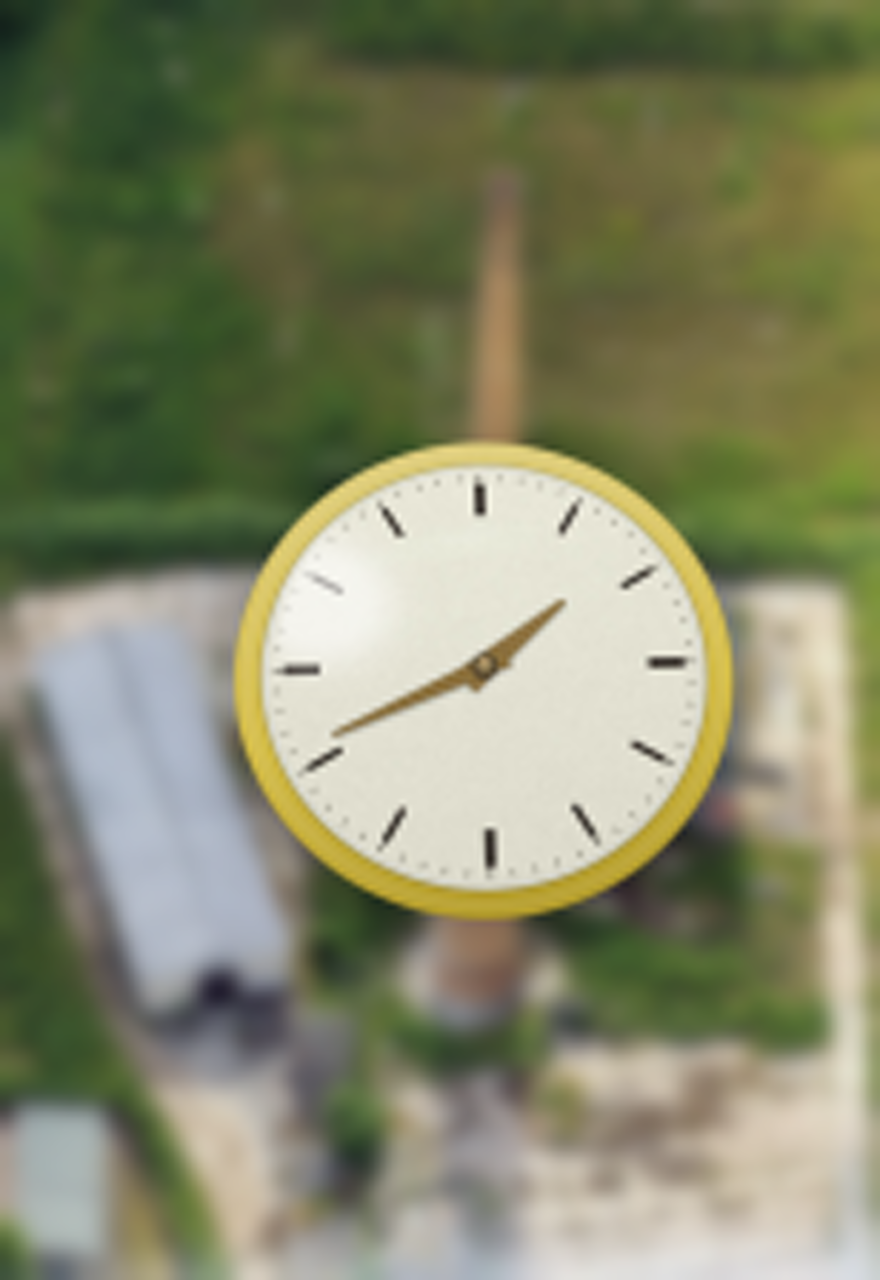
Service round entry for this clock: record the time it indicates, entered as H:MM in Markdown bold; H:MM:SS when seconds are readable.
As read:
**1:41**
